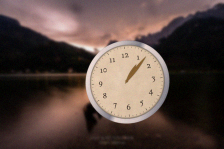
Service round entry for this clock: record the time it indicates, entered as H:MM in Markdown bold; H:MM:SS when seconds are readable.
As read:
**1:07**
